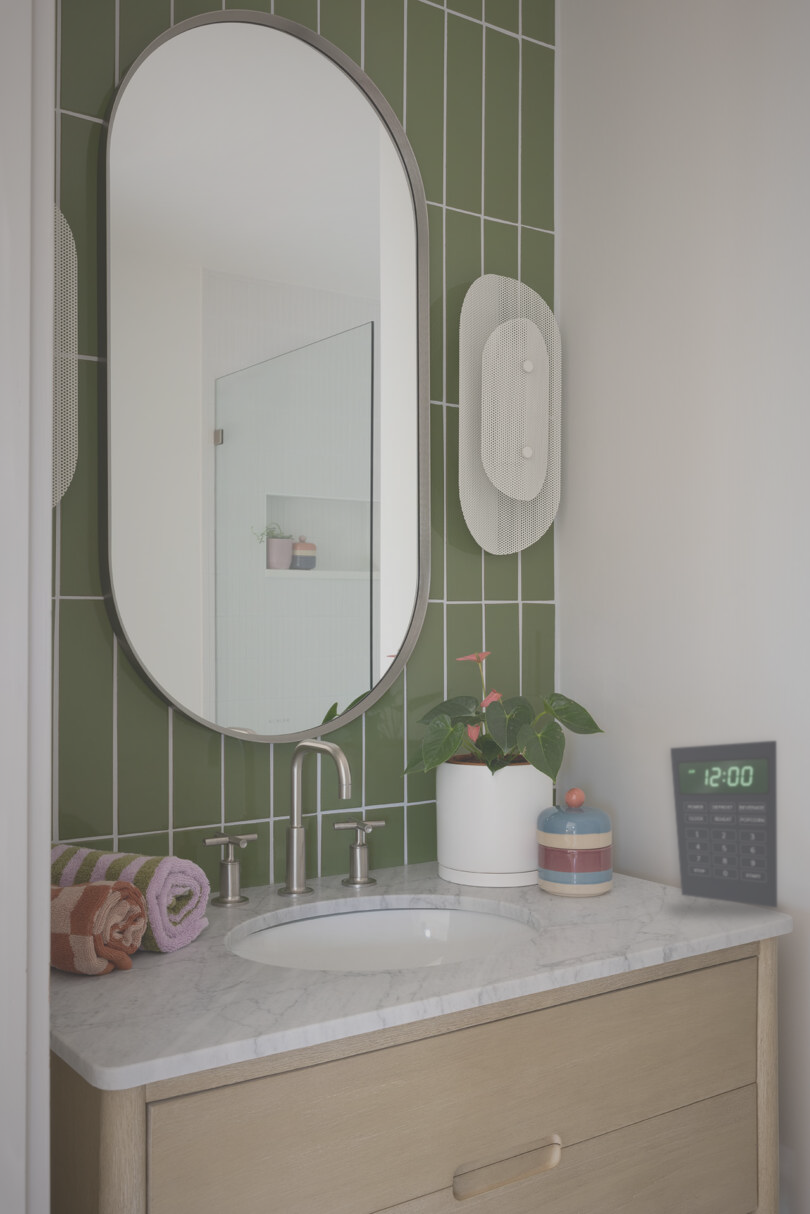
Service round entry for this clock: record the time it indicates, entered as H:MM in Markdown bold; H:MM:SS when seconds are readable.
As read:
**12:00**
